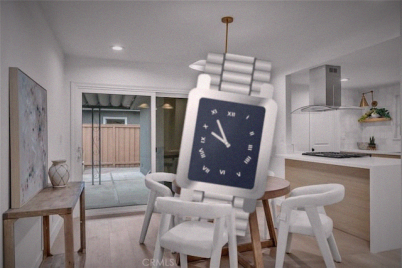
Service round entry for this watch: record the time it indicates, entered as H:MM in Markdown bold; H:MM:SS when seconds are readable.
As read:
**9:55**
